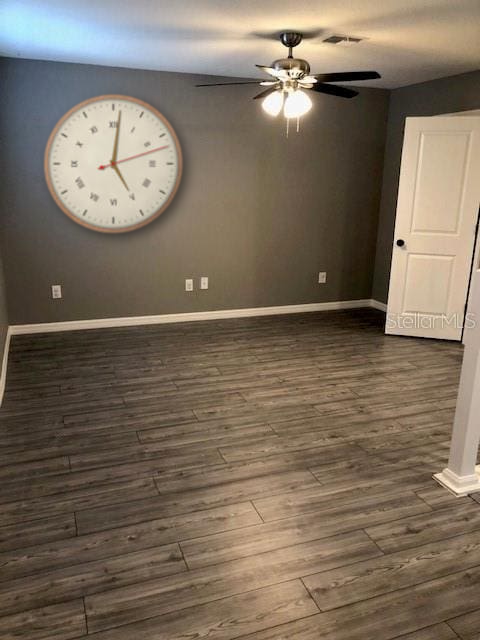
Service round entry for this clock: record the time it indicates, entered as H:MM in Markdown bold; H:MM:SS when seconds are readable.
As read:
**5:01:12**
